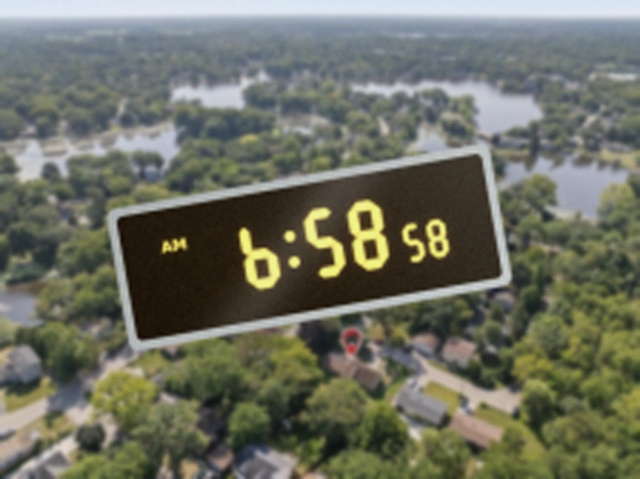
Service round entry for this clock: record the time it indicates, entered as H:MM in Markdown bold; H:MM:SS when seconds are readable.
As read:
**6:58:58**
